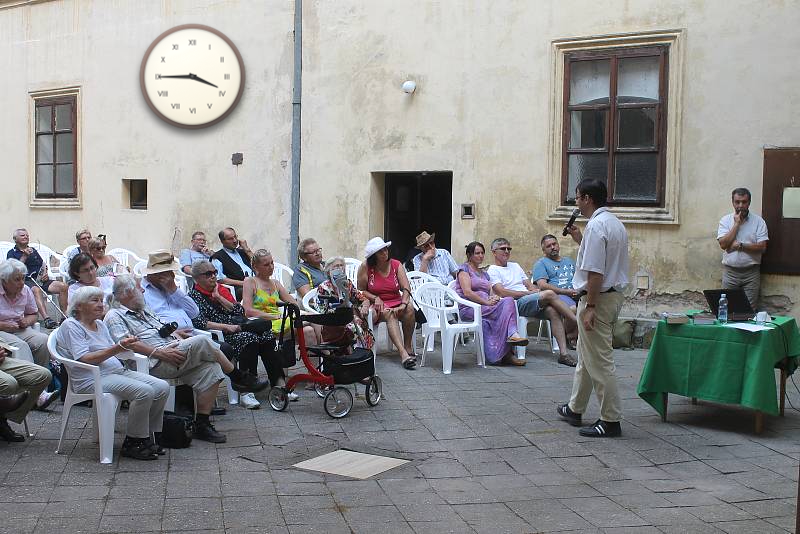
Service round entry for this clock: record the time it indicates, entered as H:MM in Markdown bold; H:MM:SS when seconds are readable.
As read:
**3:45**
